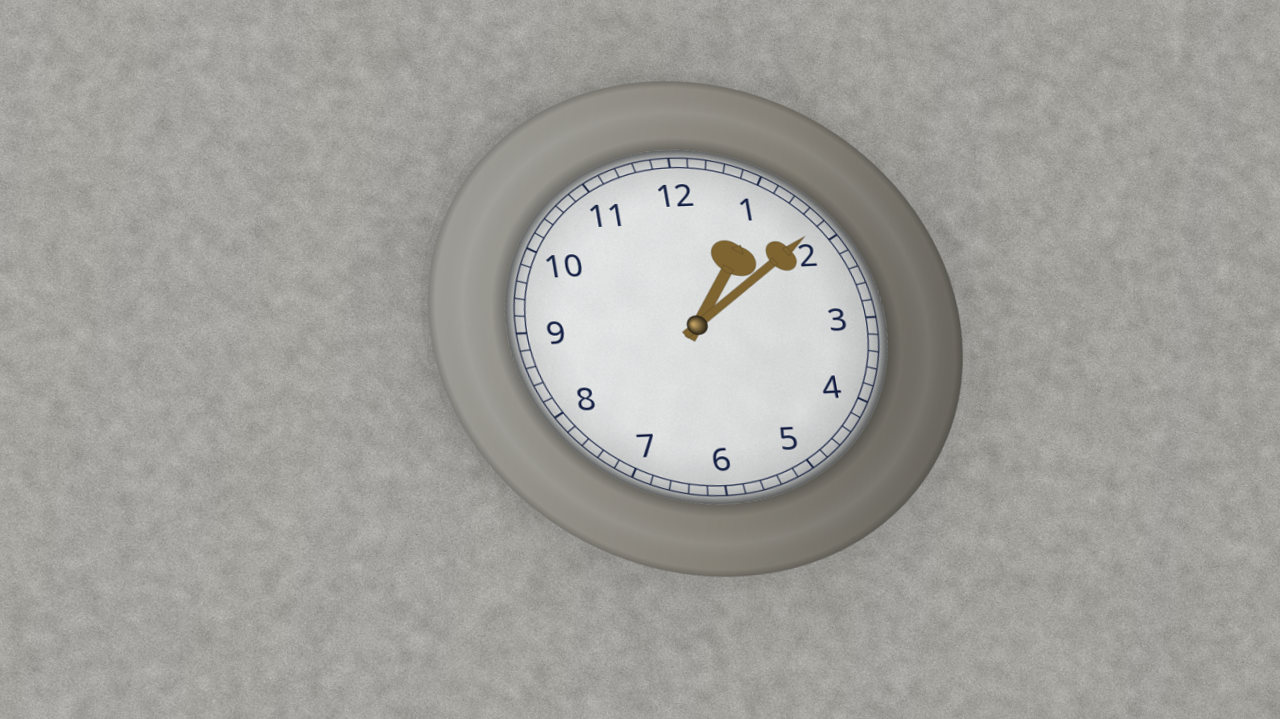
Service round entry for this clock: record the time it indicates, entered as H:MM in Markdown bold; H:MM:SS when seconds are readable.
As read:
**1:09**
